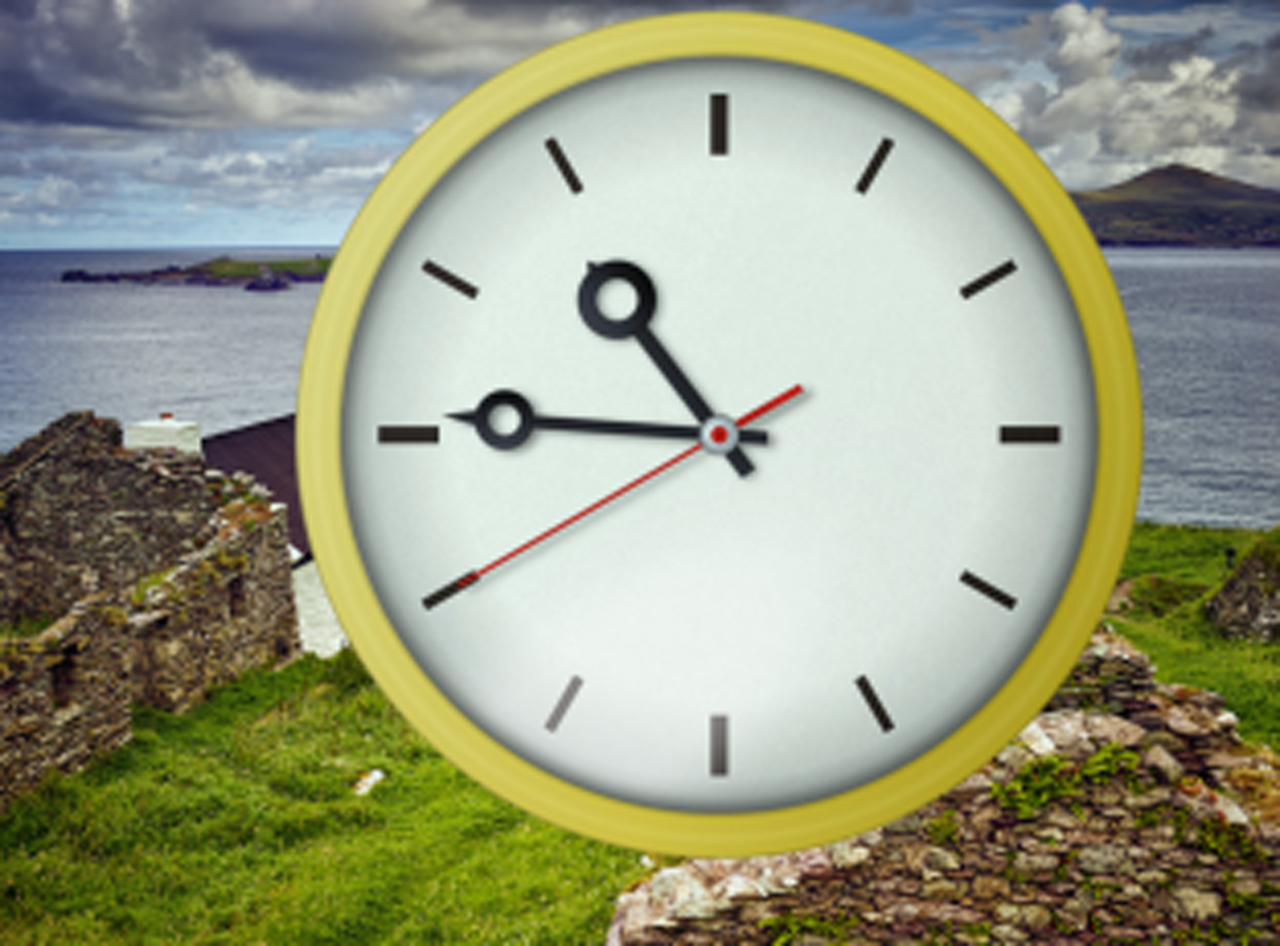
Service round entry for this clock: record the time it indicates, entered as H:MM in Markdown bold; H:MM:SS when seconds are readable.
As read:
**10:45:40**
